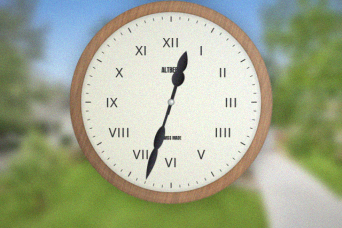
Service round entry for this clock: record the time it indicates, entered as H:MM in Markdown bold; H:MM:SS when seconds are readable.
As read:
**12:33**
